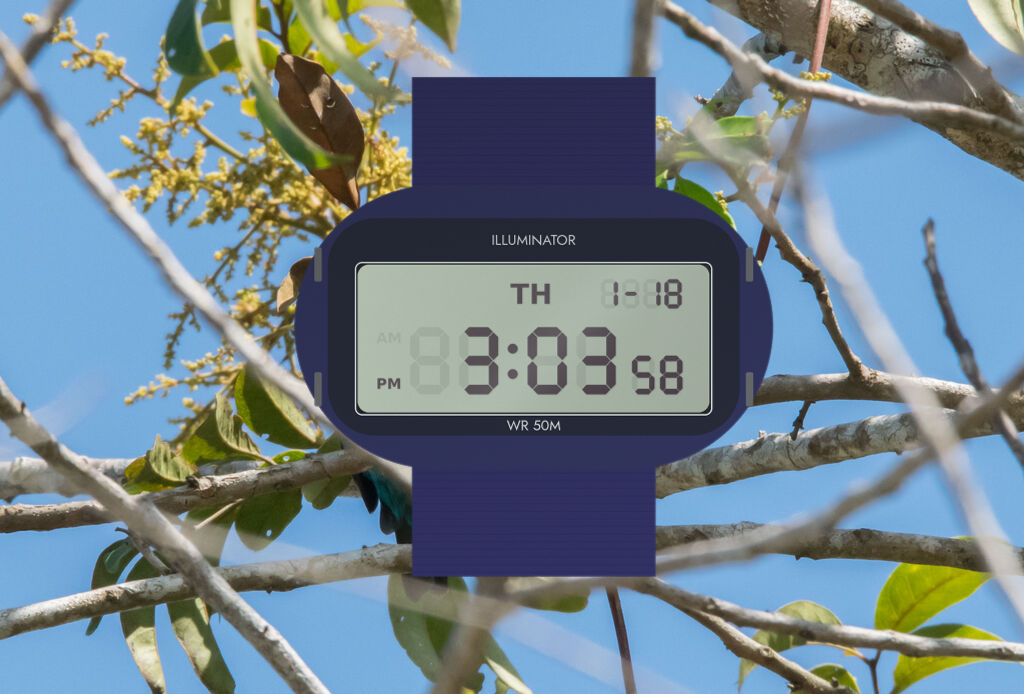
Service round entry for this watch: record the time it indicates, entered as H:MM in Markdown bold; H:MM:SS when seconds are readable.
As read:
**3:03:58**
